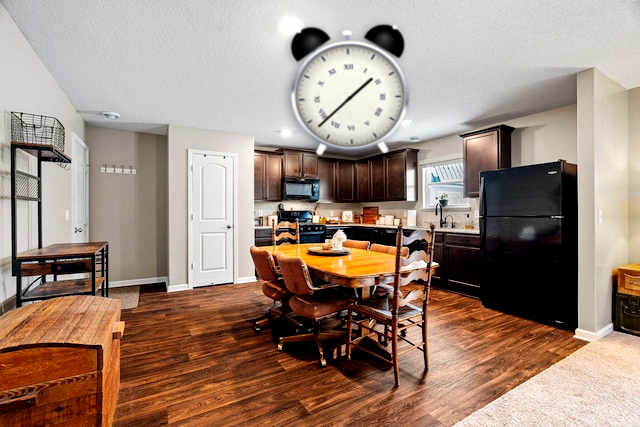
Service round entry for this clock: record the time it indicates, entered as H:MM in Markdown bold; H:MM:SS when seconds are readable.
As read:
**1:38**
